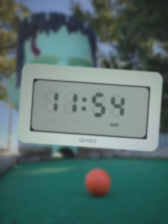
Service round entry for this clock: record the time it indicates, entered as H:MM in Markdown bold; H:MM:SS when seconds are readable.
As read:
**11:54**
